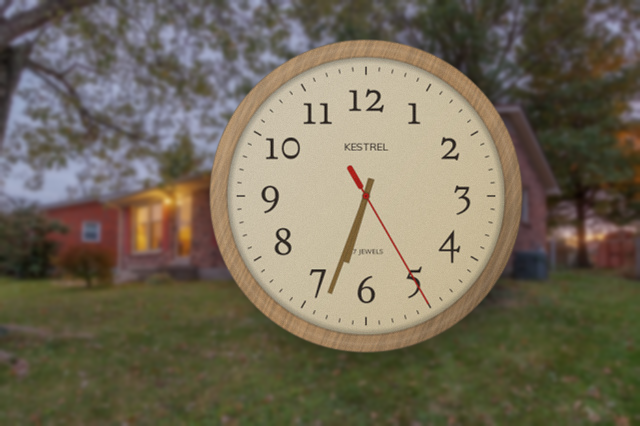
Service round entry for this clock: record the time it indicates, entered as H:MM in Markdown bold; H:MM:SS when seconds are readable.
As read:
**6:33:25**
